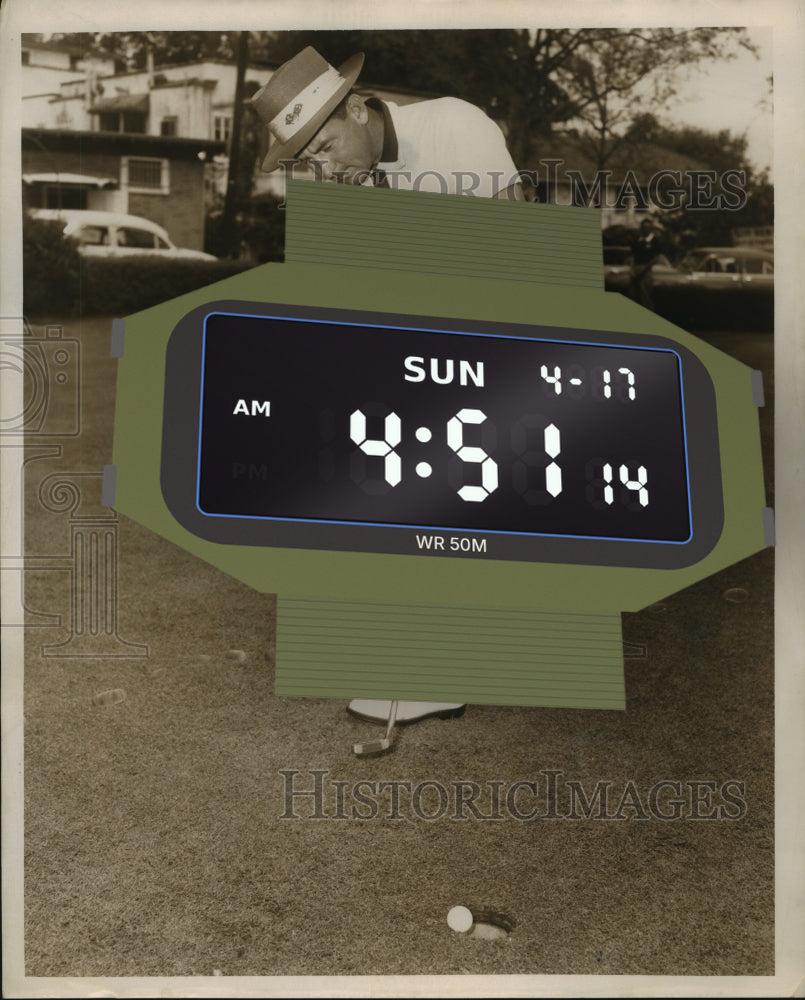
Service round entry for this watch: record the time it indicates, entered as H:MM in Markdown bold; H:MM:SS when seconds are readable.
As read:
**4:51:14**
